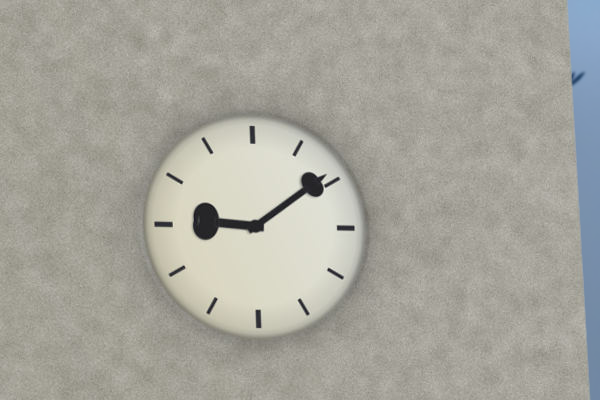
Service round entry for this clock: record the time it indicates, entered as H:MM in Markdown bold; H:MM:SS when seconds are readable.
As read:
**9:09**
